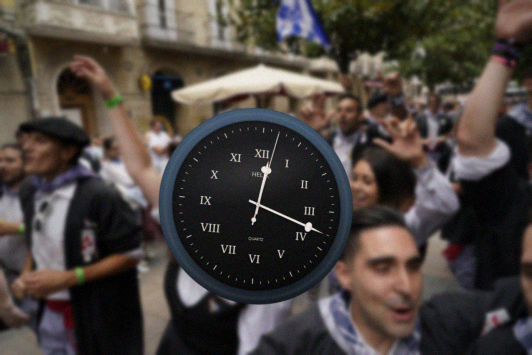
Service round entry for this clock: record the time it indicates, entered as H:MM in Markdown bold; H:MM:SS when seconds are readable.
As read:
**12:18:02**
